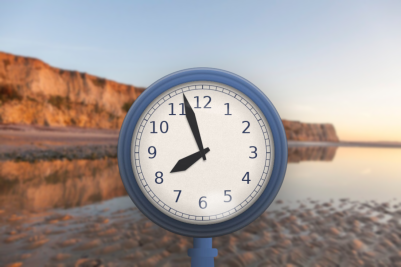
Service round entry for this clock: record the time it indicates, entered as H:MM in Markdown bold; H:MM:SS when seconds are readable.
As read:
**7:57**
